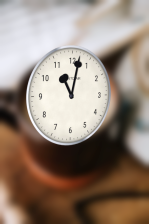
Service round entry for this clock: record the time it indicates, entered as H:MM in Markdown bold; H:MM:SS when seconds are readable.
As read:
**11:02**
